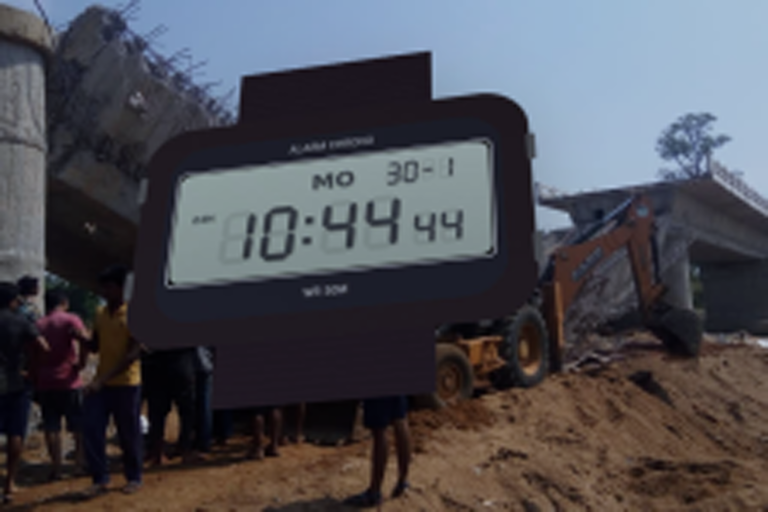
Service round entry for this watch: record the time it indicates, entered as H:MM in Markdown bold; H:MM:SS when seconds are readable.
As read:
**10:44:44**
